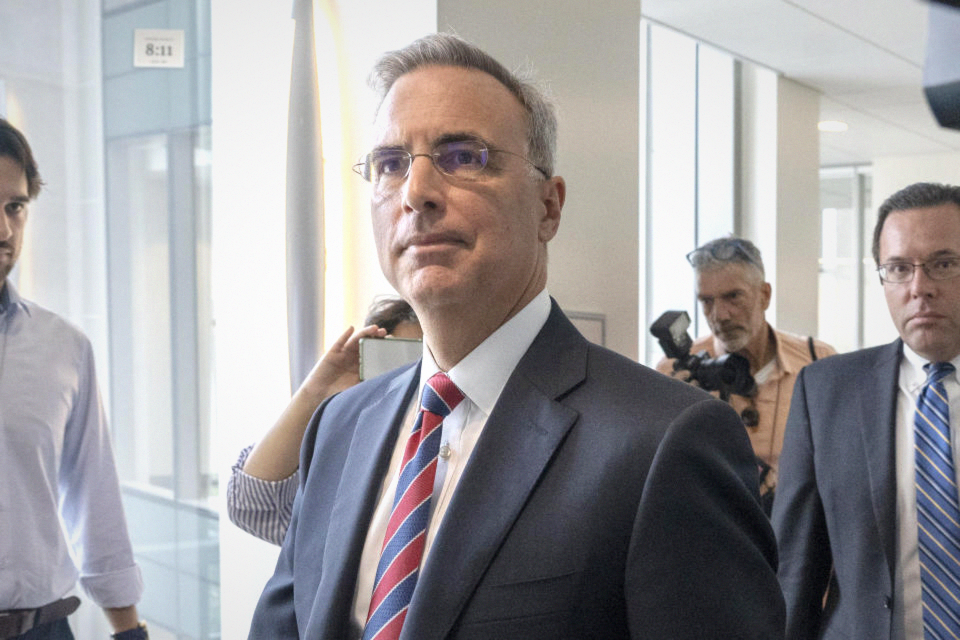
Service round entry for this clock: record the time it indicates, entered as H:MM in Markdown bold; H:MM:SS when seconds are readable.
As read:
**8:11**
